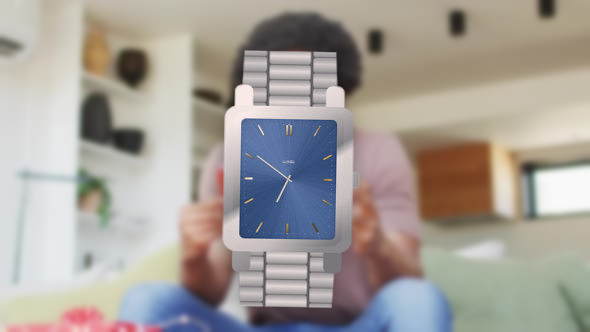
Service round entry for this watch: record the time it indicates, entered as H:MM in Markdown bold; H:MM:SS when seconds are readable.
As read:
**6:51**
